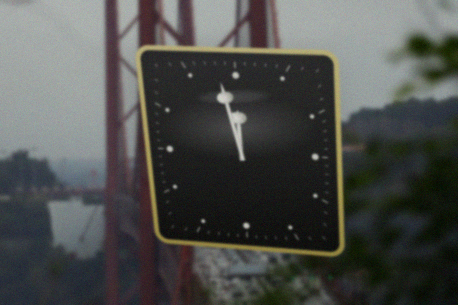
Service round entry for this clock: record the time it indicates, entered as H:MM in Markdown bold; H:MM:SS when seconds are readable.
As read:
**11:58**
